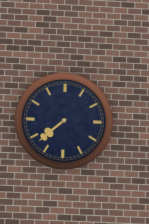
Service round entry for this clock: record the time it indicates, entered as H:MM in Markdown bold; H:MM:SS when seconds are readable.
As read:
**7:38**
